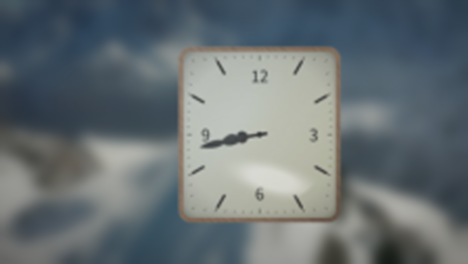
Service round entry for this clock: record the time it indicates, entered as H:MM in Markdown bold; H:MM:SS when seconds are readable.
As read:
**8:43**
